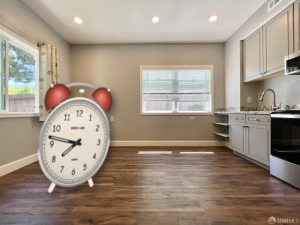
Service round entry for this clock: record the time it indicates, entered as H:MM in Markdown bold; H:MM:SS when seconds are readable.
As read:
**7:47**
